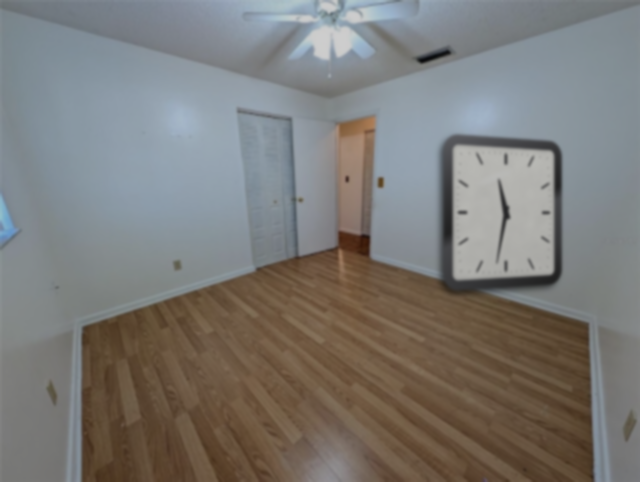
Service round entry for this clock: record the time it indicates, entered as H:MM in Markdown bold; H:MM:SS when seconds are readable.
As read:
**11:32**
